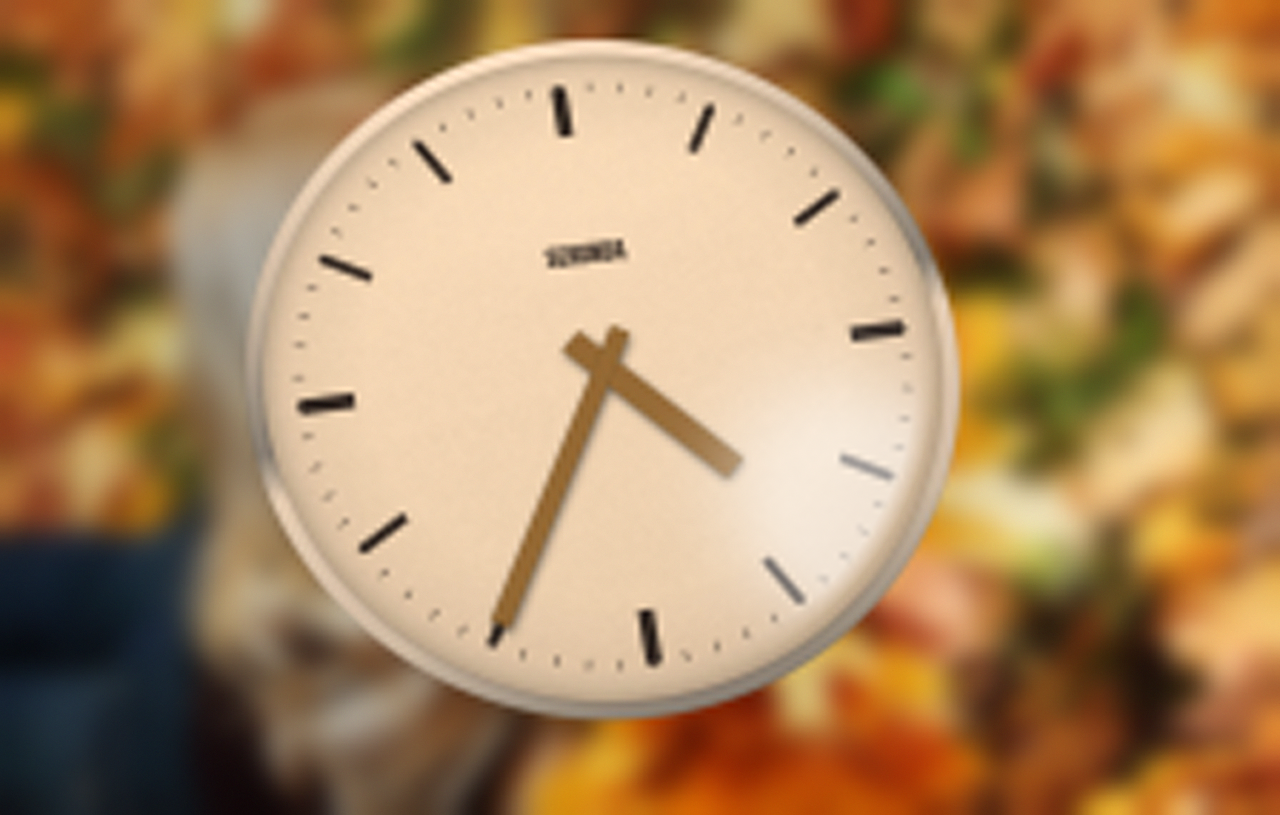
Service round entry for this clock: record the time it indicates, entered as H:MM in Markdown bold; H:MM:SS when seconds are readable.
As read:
**4:35**
